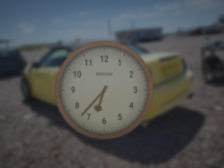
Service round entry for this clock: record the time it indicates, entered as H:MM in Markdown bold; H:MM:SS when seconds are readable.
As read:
**6:37**
